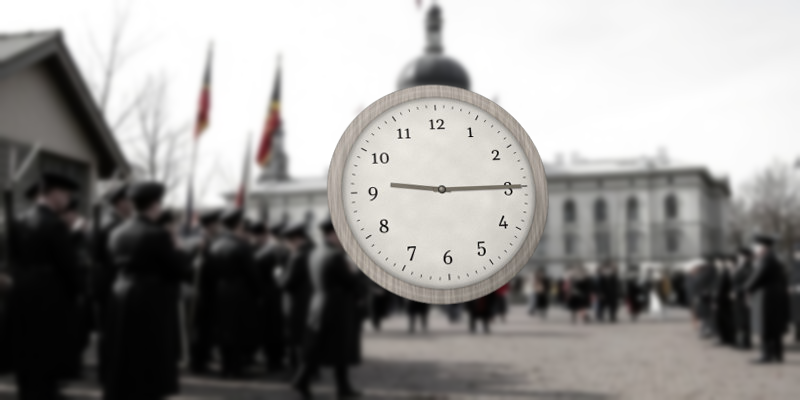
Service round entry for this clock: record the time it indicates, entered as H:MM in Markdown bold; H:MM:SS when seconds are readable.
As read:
**9:15**
